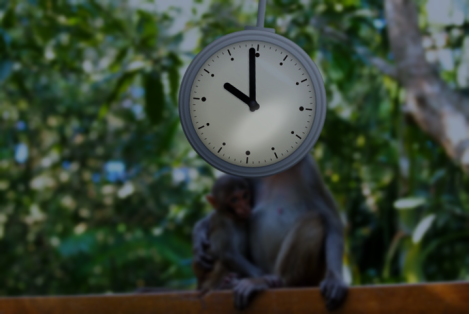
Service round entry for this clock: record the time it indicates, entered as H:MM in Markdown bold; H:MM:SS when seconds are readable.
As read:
**9:59**
